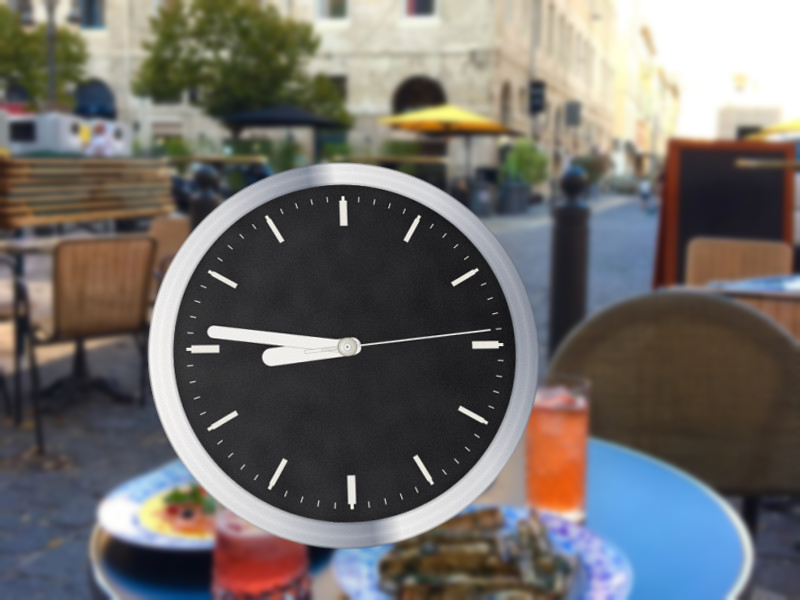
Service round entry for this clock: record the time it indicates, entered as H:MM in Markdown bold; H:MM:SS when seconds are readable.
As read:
**8:46:14**
